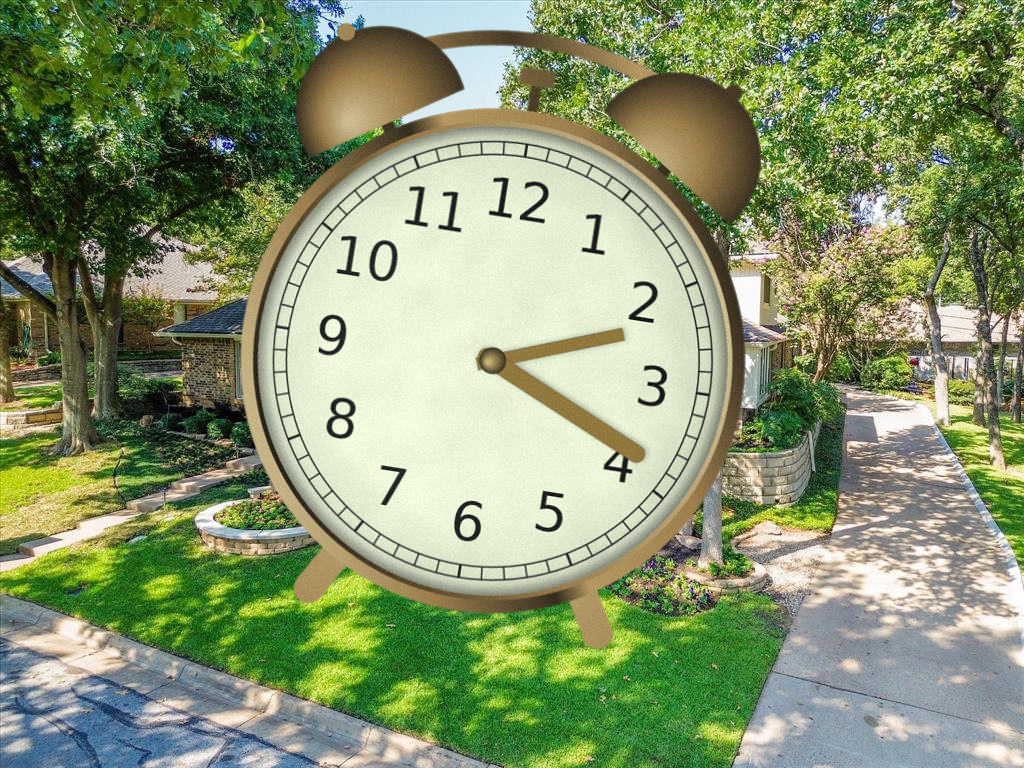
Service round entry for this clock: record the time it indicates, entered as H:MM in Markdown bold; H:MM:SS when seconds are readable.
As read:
**2:19**
